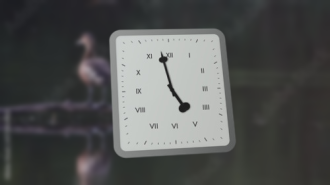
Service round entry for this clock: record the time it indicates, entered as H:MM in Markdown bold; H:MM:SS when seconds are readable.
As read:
**4:58**
